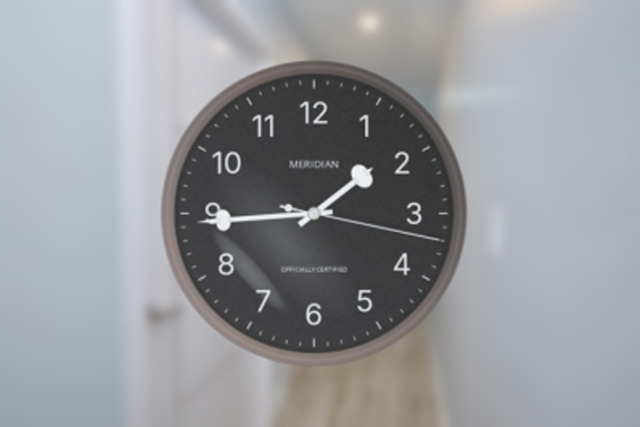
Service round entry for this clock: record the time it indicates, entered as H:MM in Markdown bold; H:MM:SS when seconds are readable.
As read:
**1:44:17**
